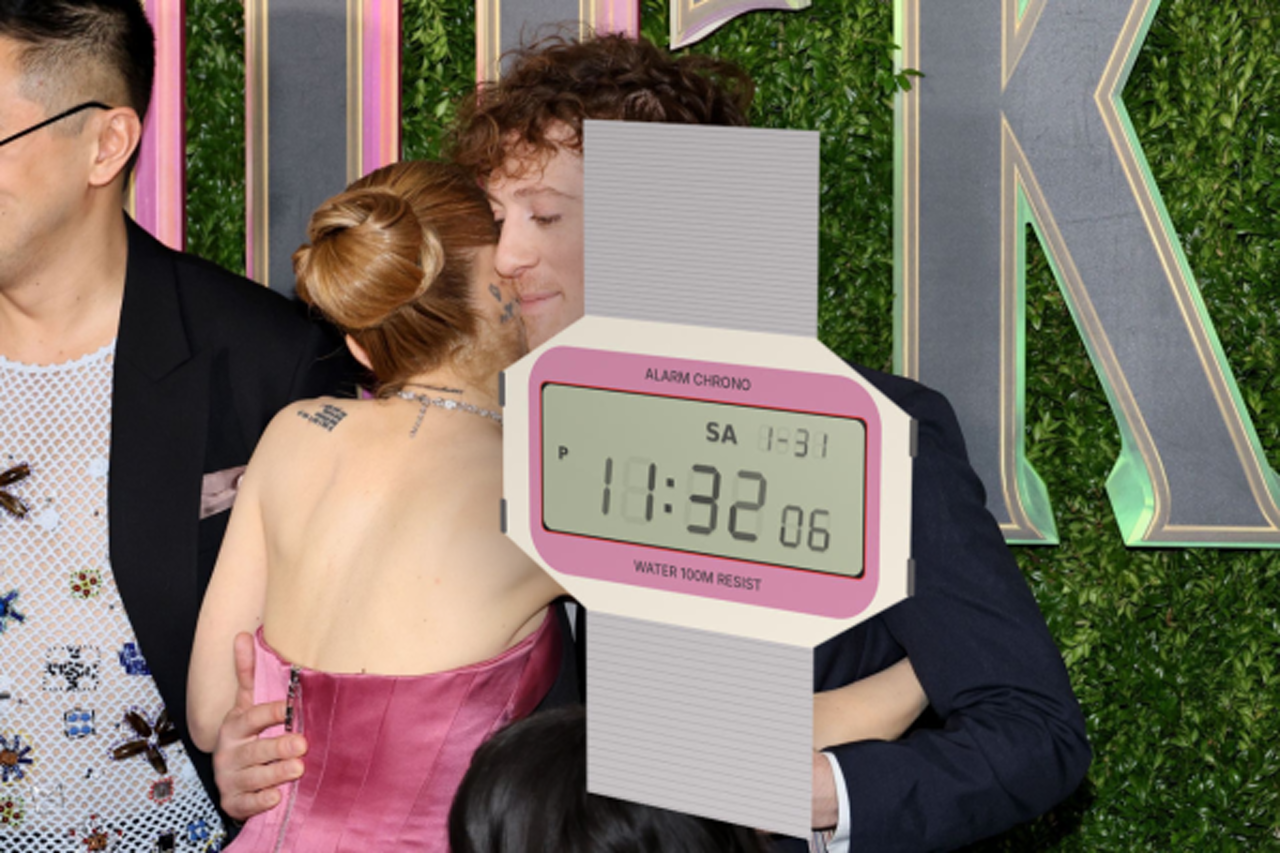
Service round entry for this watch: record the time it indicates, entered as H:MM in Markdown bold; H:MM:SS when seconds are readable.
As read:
**11:32:06**
